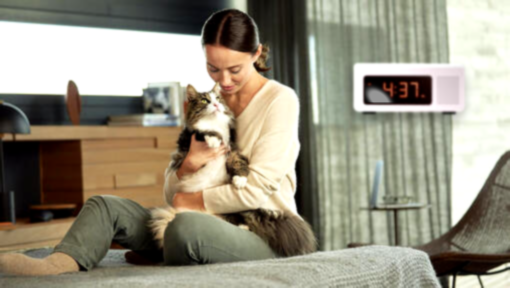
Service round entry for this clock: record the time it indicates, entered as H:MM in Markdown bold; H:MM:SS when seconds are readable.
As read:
**4:37**
